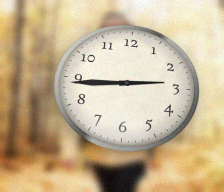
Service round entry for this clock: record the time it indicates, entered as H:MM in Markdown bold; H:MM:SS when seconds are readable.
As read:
**2:44**
